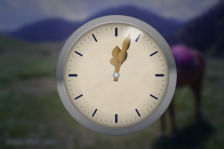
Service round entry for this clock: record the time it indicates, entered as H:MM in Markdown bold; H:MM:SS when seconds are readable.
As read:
**12:03**
